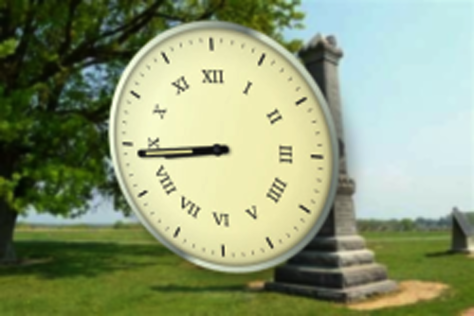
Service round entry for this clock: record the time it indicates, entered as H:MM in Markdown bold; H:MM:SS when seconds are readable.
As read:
**8:44**
